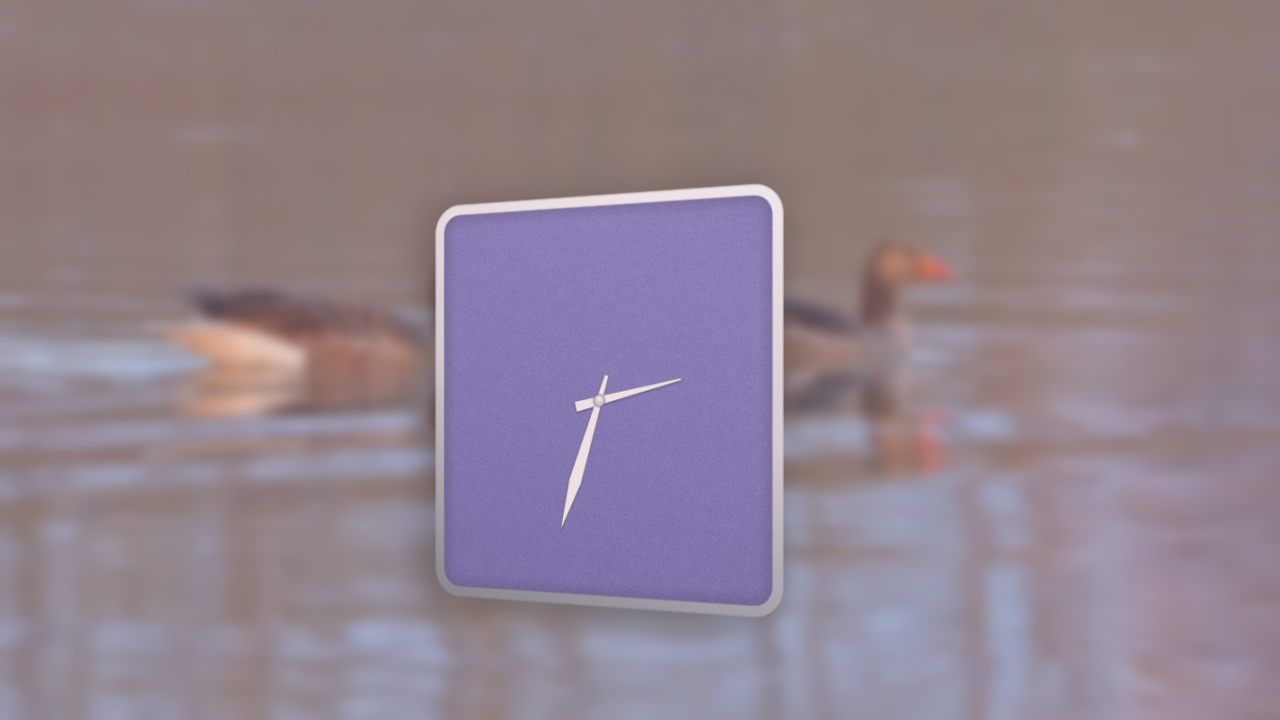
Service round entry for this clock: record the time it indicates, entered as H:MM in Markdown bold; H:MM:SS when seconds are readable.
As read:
**2:33**
